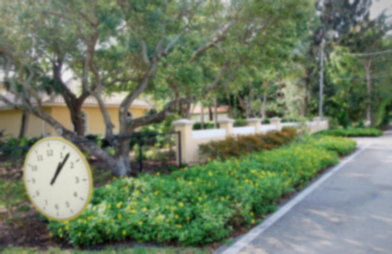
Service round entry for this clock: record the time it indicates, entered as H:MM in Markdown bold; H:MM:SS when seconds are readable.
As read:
**1:07**
